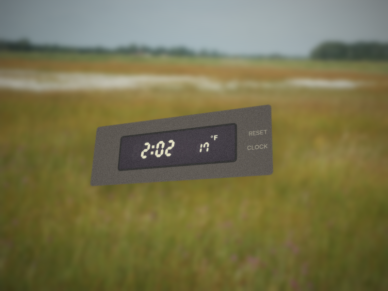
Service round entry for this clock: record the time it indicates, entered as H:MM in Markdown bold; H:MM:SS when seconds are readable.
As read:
**2:02**
